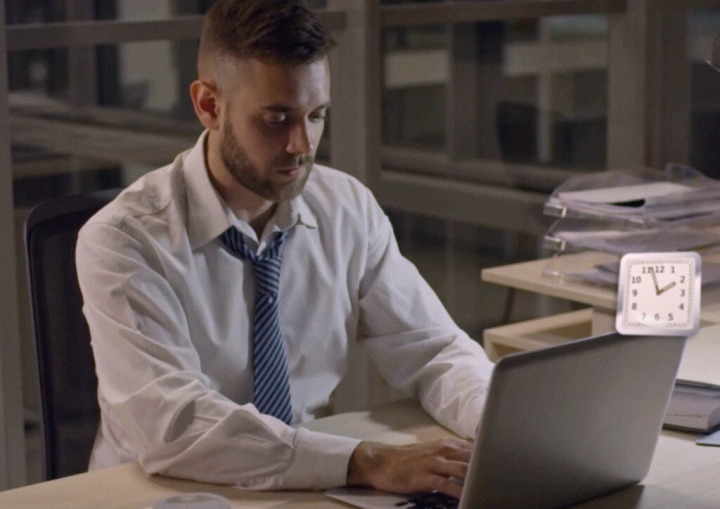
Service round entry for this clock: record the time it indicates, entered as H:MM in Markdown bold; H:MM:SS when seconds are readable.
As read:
**1:57**
